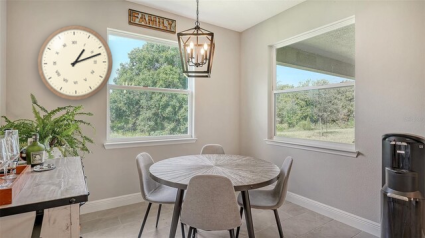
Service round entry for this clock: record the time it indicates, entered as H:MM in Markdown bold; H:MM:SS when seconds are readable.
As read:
**1:12**
